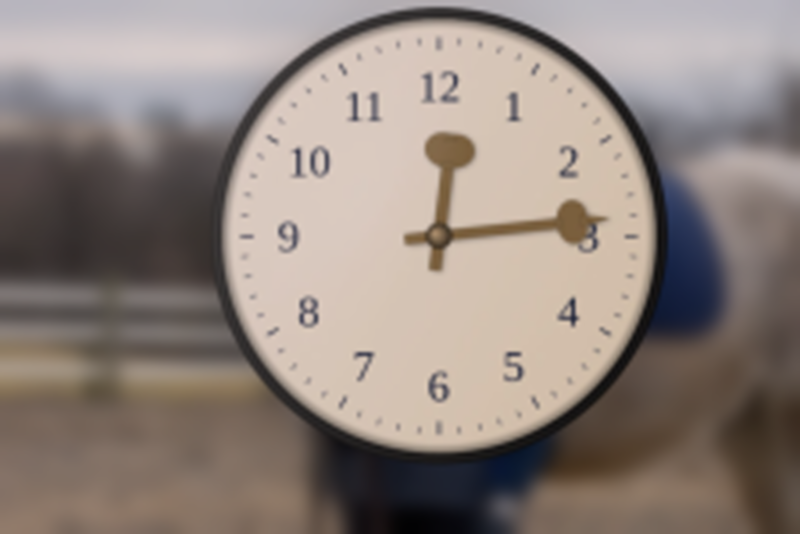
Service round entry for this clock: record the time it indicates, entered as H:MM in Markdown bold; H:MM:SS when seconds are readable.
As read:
**12:14**
